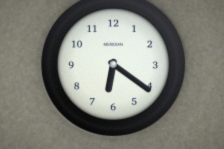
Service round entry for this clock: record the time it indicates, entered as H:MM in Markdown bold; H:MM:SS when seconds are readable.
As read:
**6:21**
